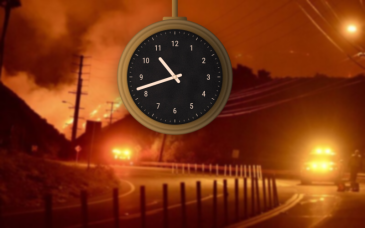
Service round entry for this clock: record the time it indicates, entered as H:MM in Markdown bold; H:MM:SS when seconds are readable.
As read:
**10:42**
